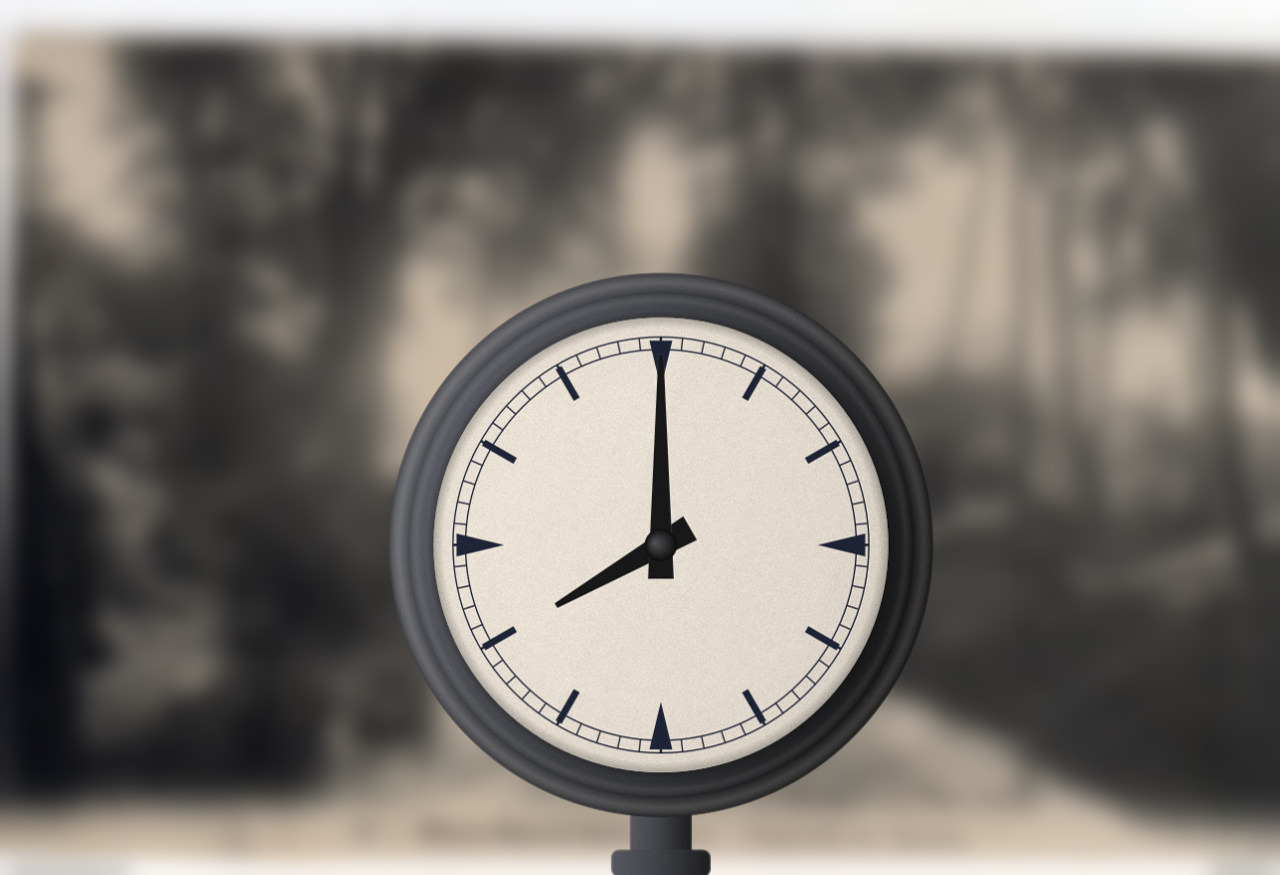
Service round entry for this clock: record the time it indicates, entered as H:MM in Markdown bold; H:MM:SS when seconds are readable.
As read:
**8:00**
